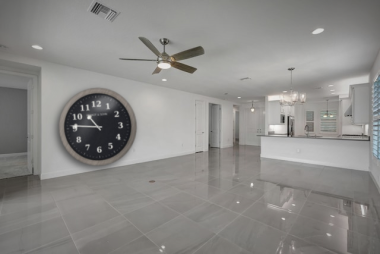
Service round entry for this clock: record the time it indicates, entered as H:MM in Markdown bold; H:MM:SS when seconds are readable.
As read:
**10:46**
